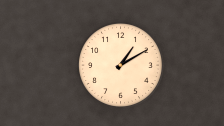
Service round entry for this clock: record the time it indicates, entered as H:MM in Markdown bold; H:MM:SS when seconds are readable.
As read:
**1:10**
